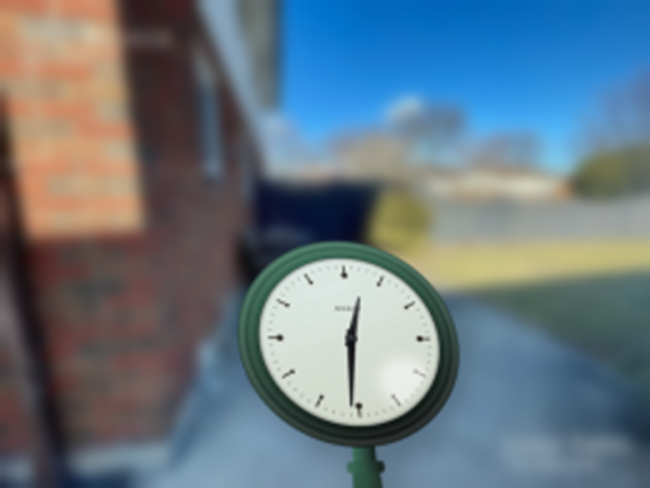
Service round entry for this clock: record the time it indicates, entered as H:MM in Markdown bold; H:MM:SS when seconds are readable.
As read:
**12:31**
